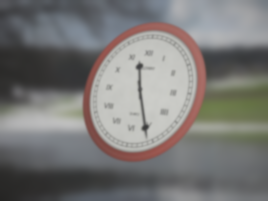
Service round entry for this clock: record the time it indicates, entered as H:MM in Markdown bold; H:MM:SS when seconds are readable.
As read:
**11:26**
